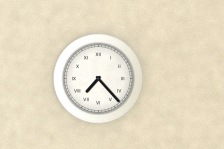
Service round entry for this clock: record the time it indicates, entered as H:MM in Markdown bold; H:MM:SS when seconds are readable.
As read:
**7:23**
